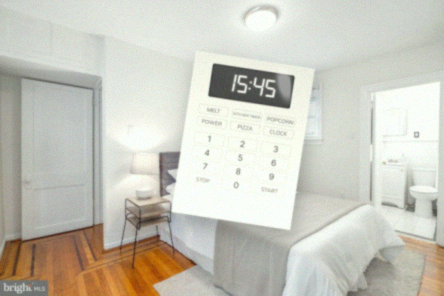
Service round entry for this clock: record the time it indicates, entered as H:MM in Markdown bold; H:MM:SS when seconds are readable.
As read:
**15:45**
